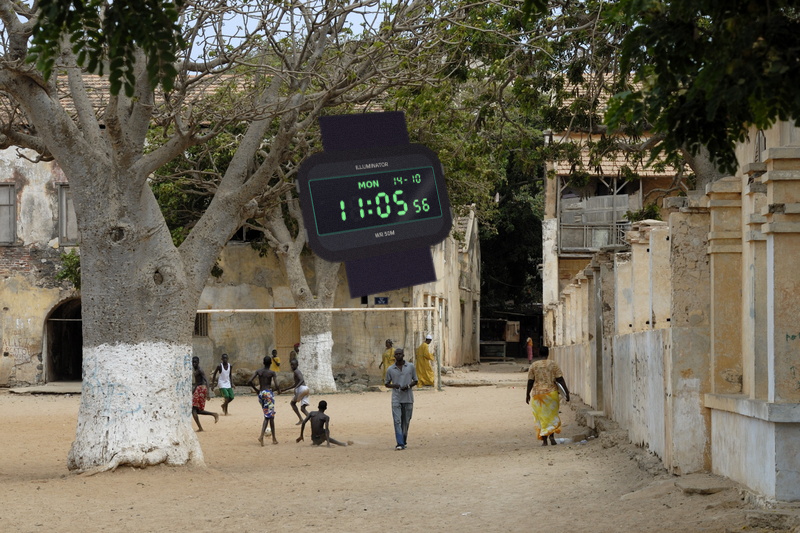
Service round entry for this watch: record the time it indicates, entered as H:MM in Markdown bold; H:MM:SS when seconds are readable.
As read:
**11:05:56**
